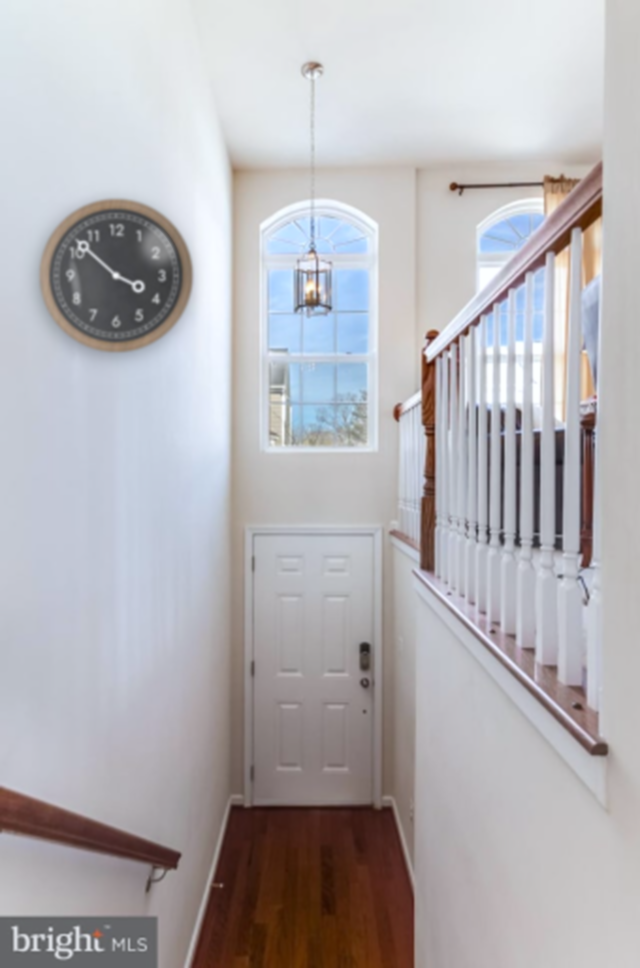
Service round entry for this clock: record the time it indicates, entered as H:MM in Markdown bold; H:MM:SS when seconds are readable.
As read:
**3:52**
